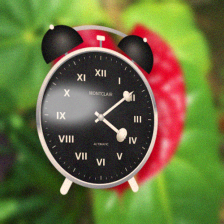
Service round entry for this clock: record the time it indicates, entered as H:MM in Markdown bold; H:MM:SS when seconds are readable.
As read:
**4:09**
